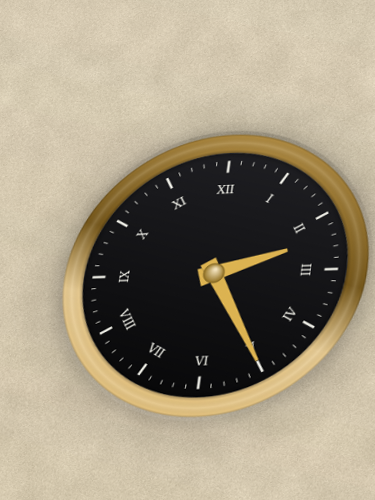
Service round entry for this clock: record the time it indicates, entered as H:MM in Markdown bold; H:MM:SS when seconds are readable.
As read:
**2:25**
